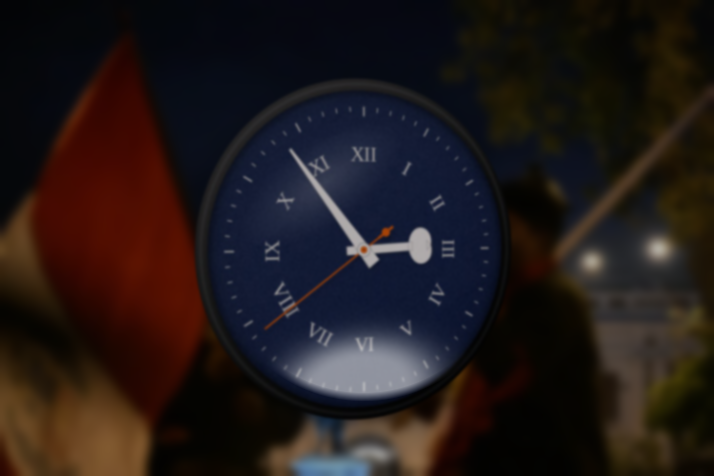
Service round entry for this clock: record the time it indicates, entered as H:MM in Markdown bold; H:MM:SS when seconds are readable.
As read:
**2:53:39**
